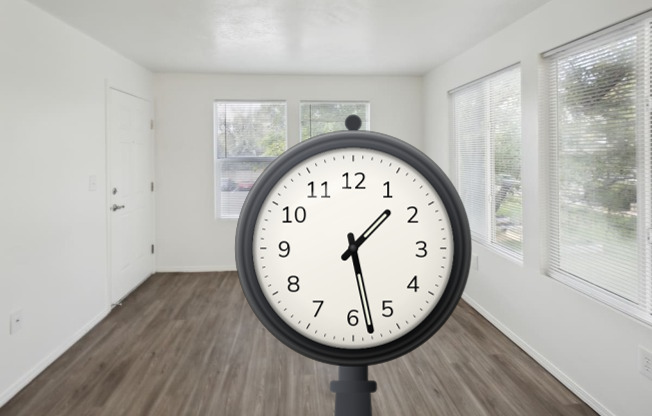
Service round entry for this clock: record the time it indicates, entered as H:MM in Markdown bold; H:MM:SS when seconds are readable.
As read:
**1:28**
